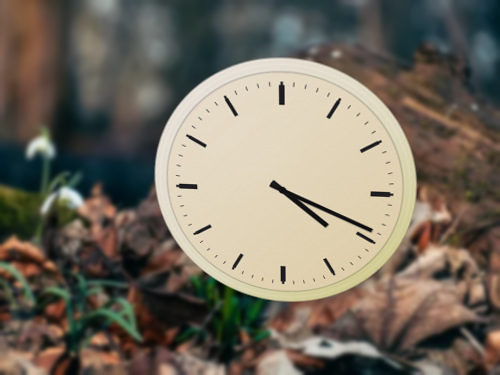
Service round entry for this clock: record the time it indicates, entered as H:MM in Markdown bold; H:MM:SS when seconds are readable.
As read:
**4:19**
